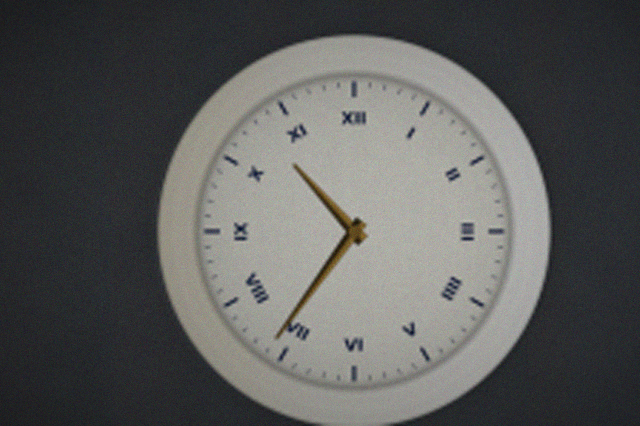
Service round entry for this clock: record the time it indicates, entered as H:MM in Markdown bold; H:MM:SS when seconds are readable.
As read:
**10:36**
